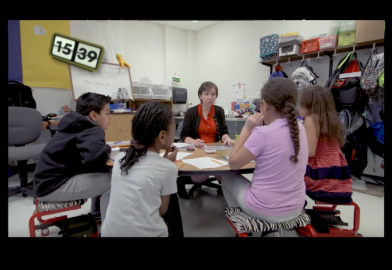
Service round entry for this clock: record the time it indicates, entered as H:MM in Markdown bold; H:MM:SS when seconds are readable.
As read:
**15:39**
